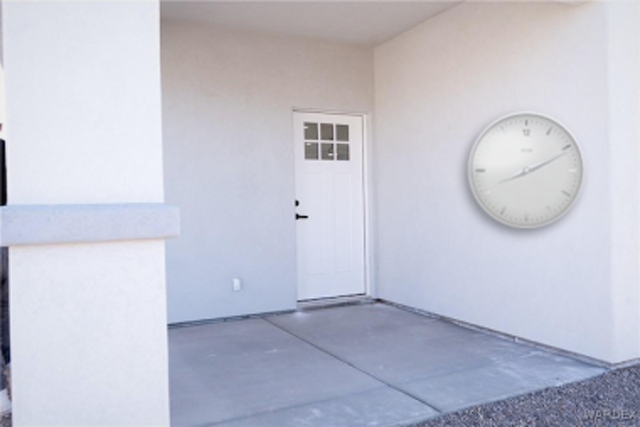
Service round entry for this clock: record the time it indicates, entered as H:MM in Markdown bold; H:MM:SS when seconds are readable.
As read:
**8:11**
